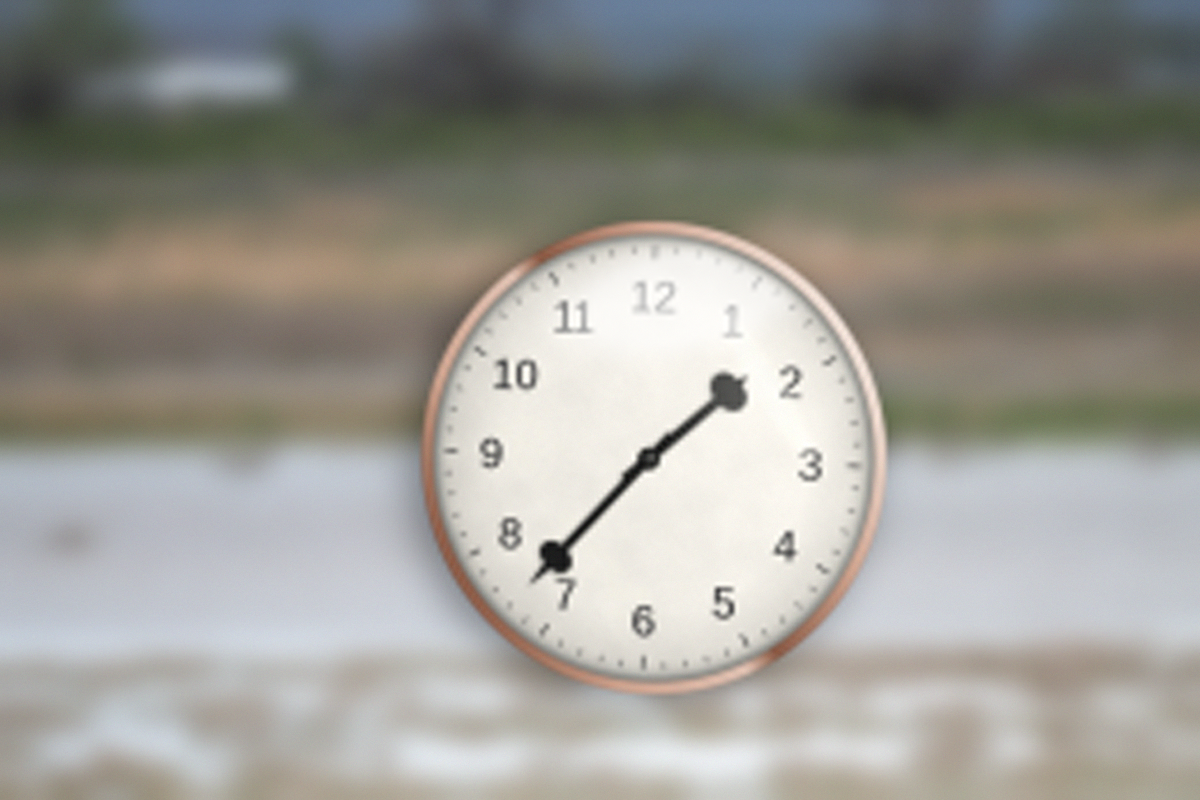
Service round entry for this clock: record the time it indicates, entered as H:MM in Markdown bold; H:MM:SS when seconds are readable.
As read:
**1:37**
